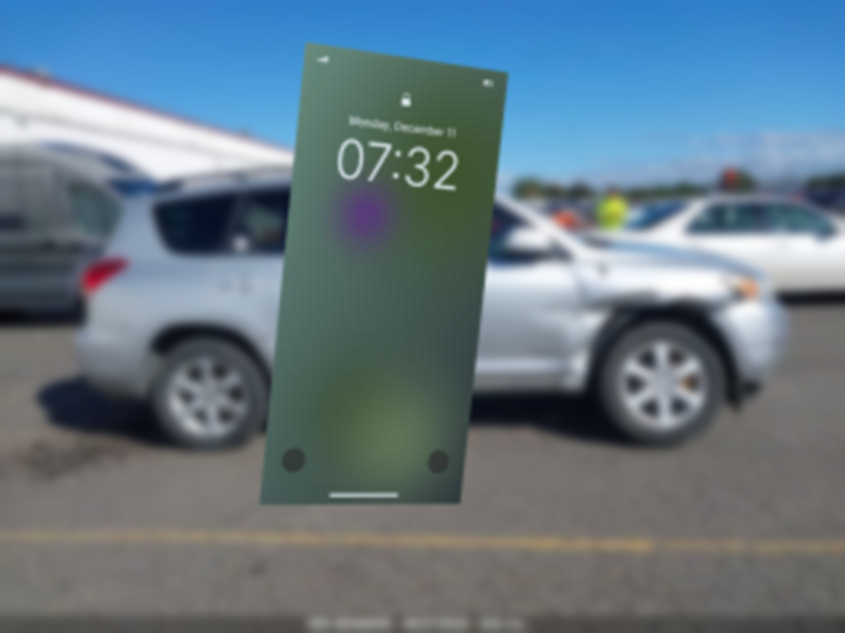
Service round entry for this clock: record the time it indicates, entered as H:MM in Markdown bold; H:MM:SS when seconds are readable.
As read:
**7:32**
